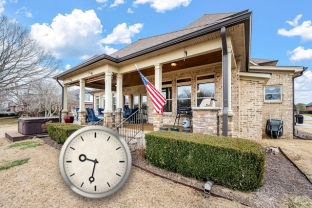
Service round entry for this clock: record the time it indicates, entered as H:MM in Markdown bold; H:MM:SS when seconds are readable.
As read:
**9:32**
